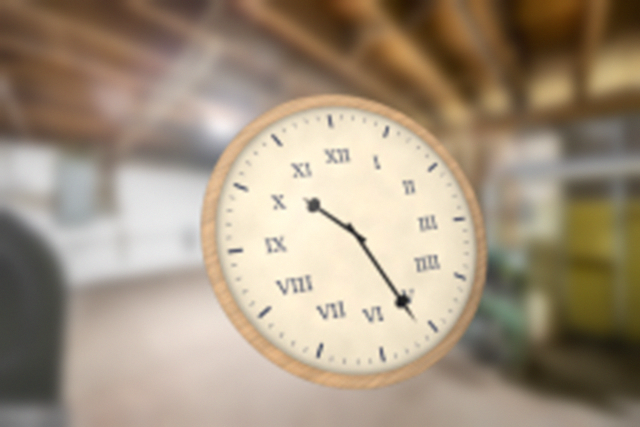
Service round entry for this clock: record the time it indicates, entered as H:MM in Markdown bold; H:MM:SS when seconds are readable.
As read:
**10:26**
